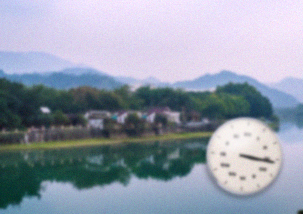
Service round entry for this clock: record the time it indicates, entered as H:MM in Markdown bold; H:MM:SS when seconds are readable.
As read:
**3:16**
